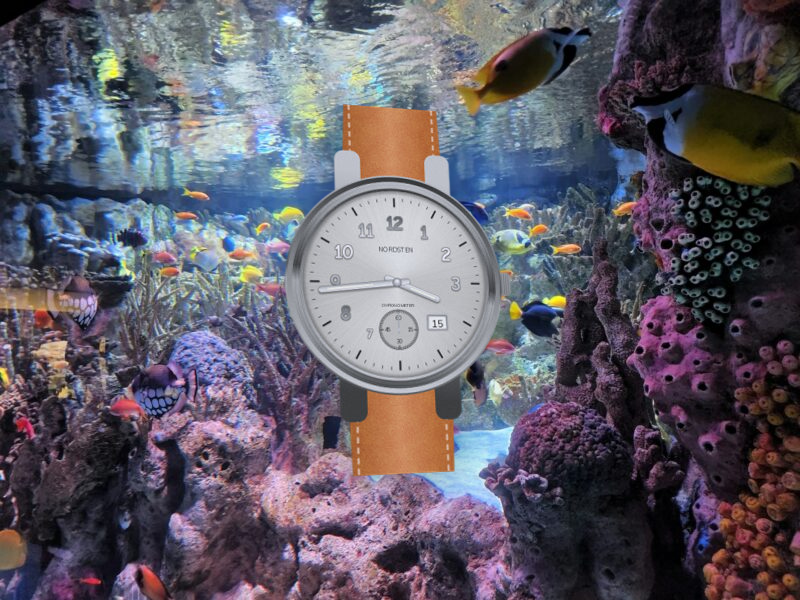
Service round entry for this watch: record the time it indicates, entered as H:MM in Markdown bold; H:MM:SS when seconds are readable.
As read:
**3:44**
